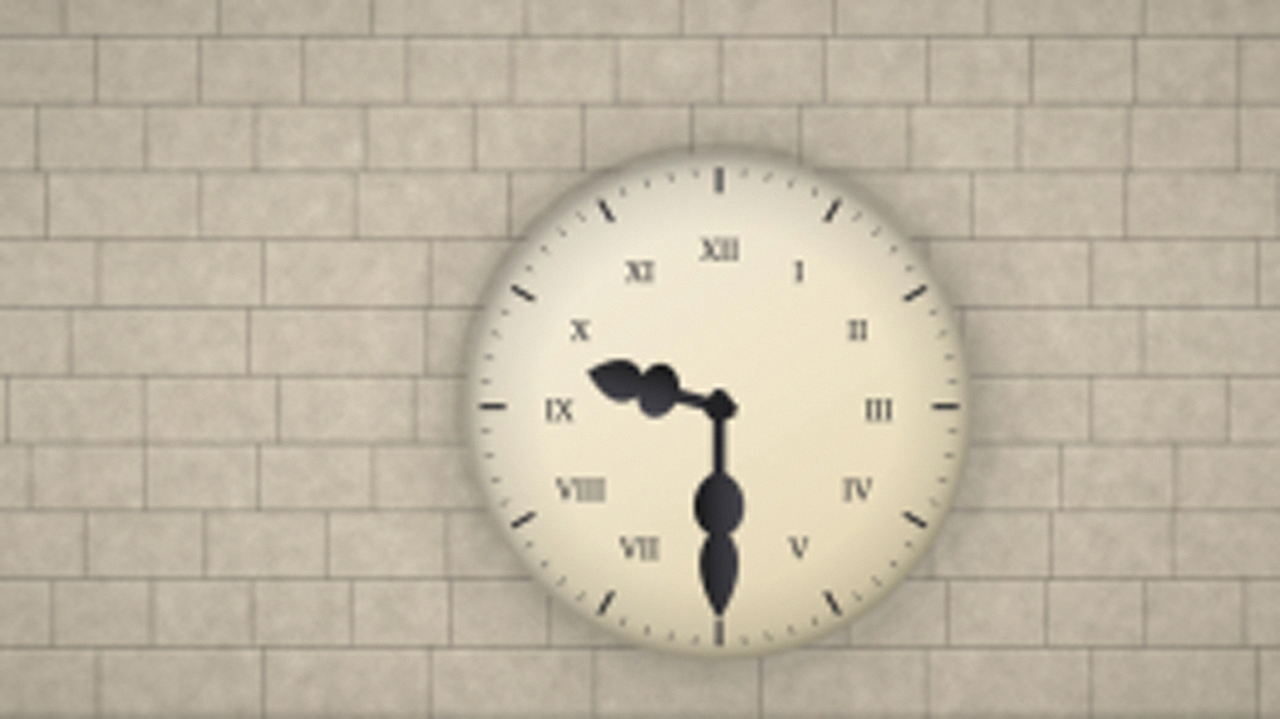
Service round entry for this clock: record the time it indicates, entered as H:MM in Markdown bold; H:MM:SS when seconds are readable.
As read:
**9:30**
